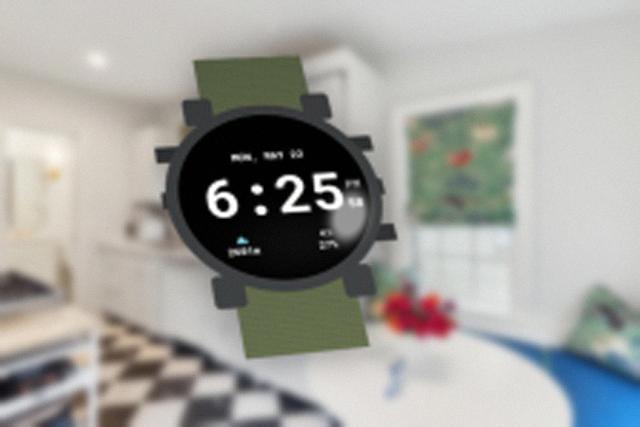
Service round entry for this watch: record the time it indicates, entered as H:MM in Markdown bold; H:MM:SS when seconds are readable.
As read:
**6:25**
